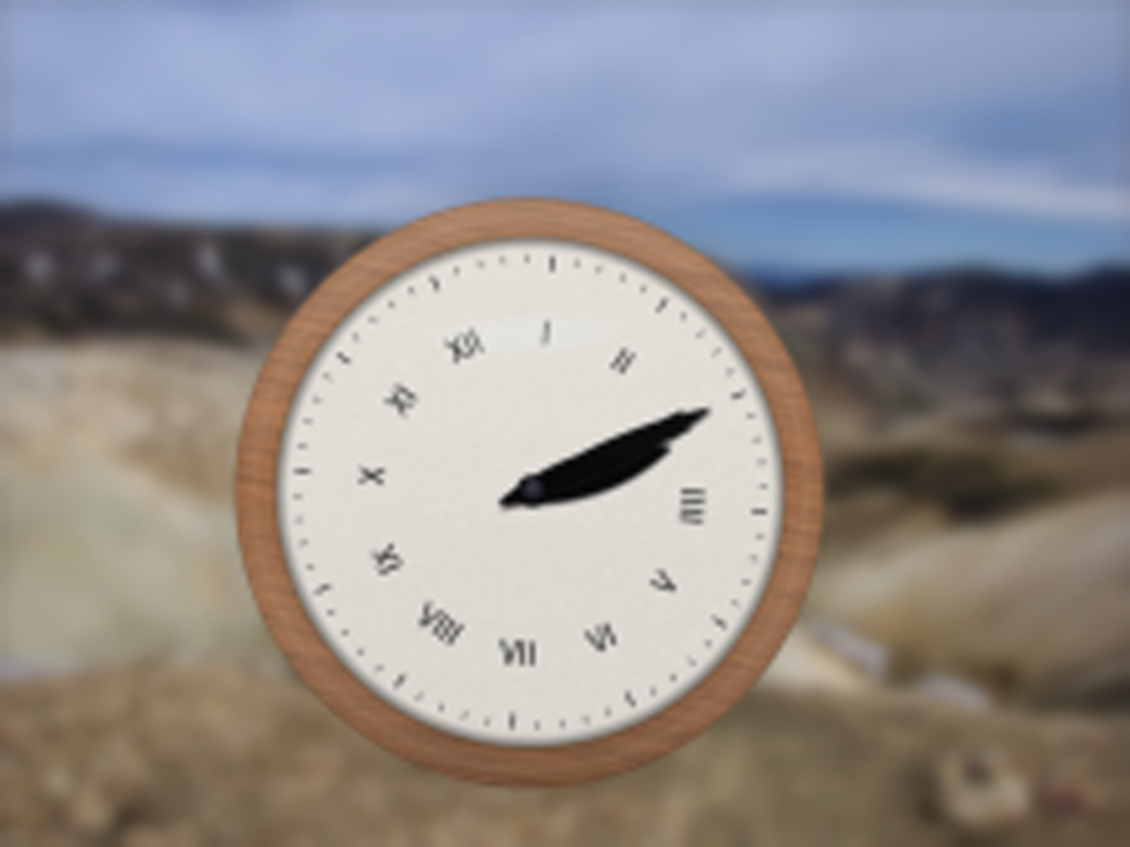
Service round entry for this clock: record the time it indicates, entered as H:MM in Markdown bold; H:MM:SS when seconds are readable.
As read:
**3:15**
